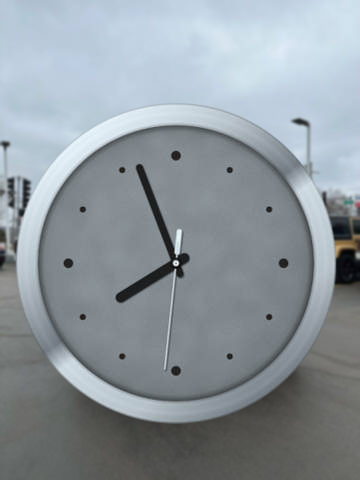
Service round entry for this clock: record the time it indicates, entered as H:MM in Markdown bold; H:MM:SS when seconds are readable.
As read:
**7:56:31**
